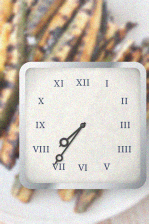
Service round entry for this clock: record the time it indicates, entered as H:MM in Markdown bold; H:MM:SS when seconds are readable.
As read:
**7:36**
